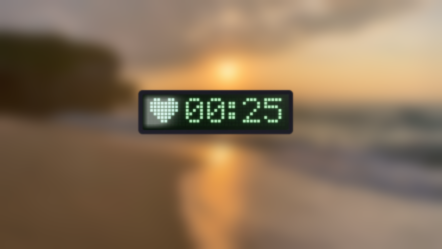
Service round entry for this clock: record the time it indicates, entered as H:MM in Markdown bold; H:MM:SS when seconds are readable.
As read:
**0:25**
